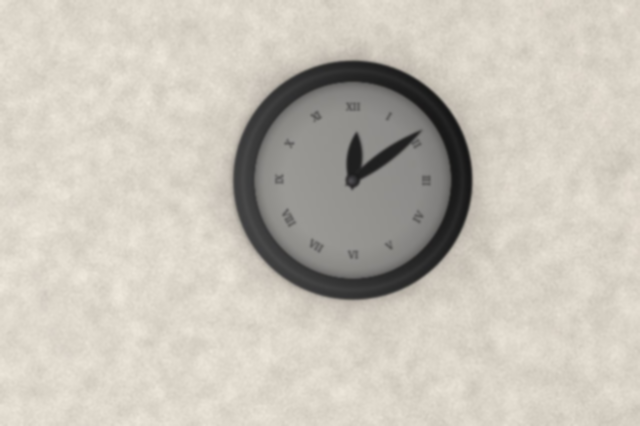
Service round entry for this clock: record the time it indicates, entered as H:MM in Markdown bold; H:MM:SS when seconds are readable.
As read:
**12:09**
